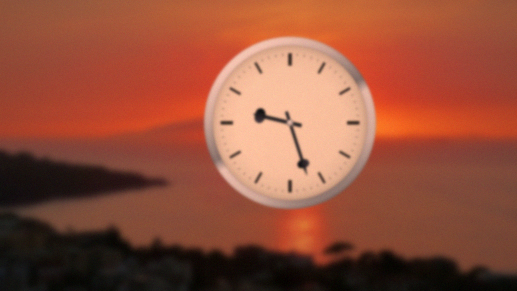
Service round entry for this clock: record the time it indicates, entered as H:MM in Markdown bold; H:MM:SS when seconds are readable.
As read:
**9:27**
